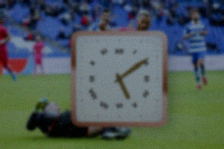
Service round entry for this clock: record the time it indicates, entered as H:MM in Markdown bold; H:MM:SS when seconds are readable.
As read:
**5:09**
